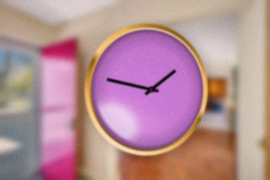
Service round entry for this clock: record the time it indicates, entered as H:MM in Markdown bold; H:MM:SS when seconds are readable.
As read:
**1:47**
